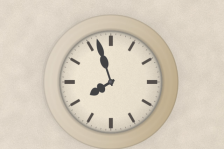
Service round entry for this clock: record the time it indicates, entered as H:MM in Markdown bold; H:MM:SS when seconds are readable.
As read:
**7:57**
